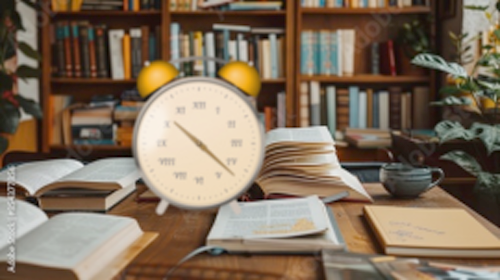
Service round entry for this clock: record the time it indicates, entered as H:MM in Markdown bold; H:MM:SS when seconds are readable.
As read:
**10:22**
